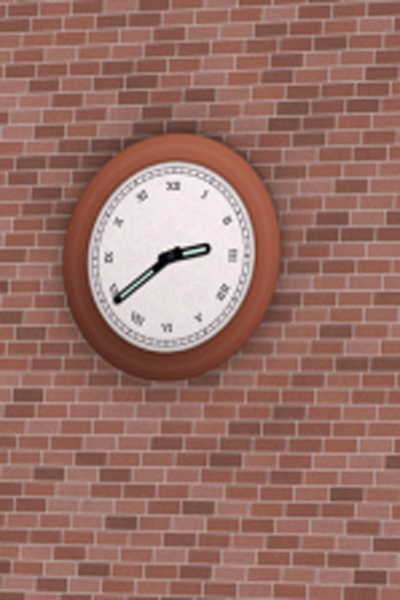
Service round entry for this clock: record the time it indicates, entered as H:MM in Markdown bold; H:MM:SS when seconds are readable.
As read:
**2:39**
